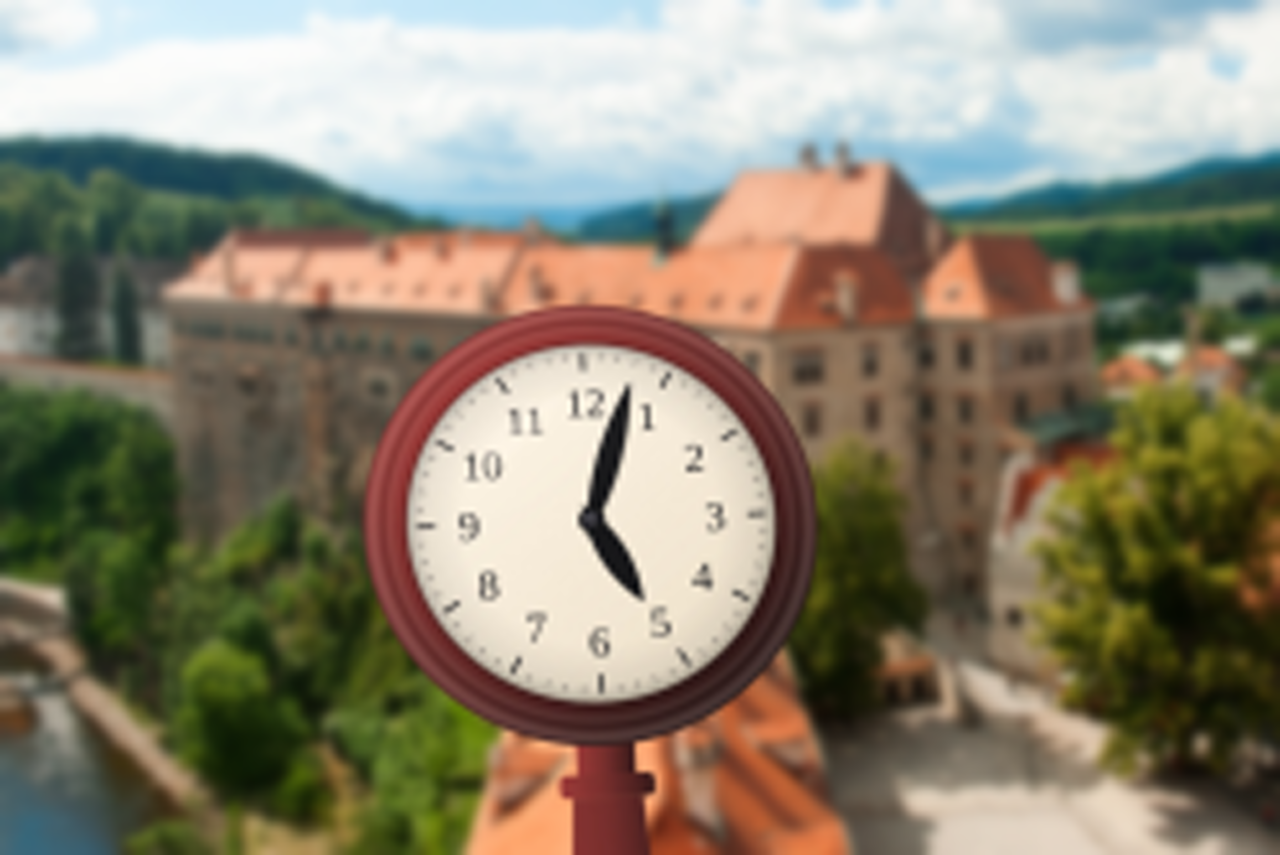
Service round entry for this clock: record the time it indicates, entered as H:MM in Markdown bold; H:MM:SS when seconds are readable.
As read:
**5:03**
